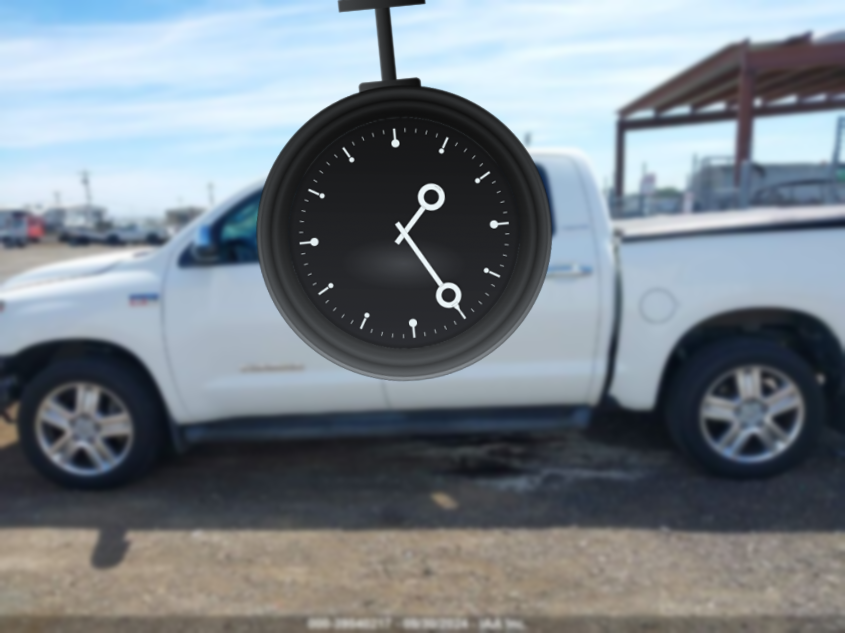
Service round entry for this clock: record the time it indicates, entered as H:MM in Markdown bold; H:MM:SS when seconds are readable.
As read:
**1:25**
